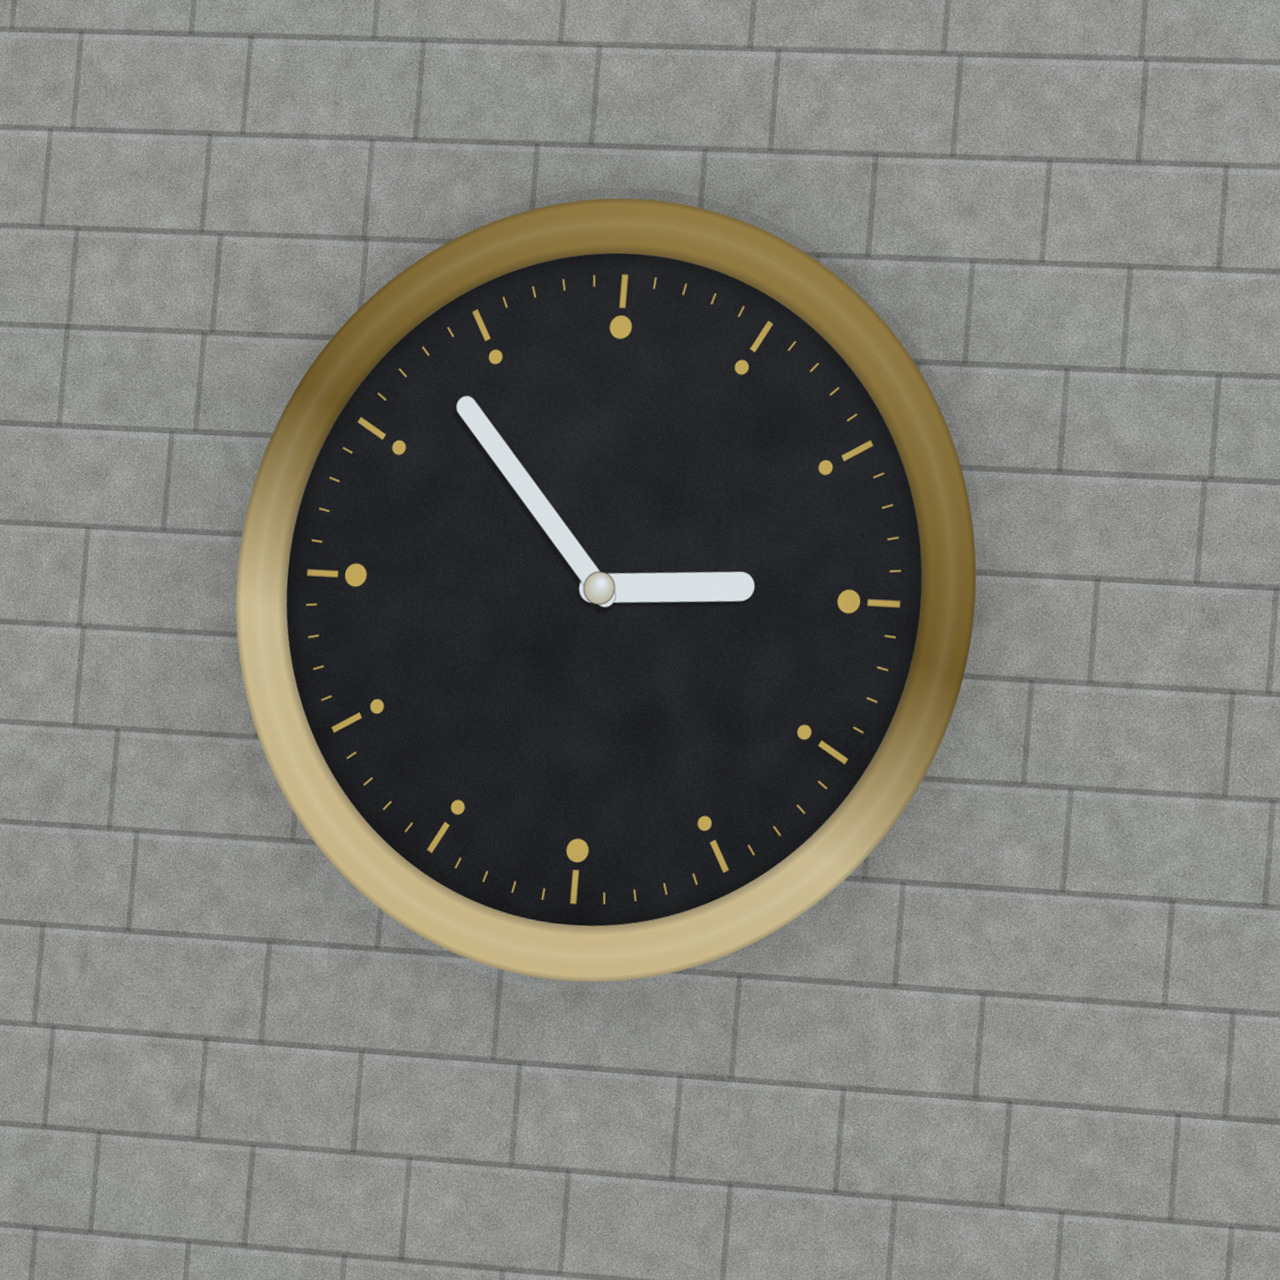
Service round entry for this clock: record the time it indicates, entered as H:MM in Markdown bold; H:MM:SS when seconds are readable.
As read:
**2:53**
